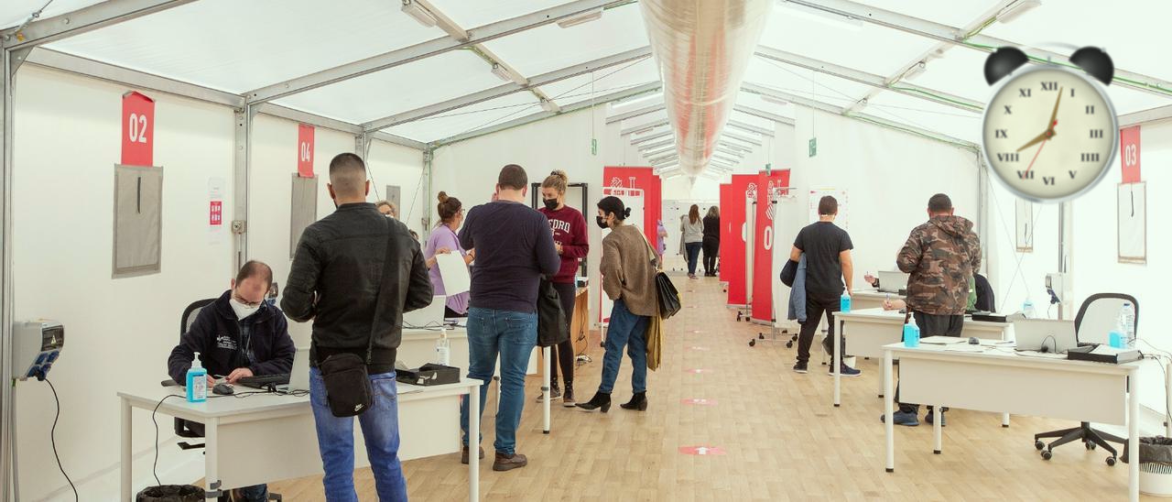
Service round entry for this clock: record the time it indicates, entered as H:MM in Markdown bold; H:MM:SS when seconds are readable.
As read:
**8:02:35**
